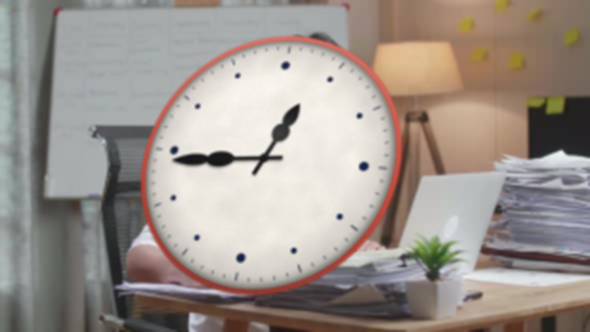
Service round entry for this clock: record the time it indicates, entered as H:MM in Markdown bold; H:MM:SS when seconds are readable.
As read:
**12:44**
